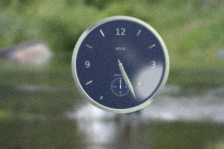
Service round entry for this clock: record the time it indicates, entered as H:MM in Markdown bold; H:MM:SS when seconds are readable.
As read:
**5:26**
